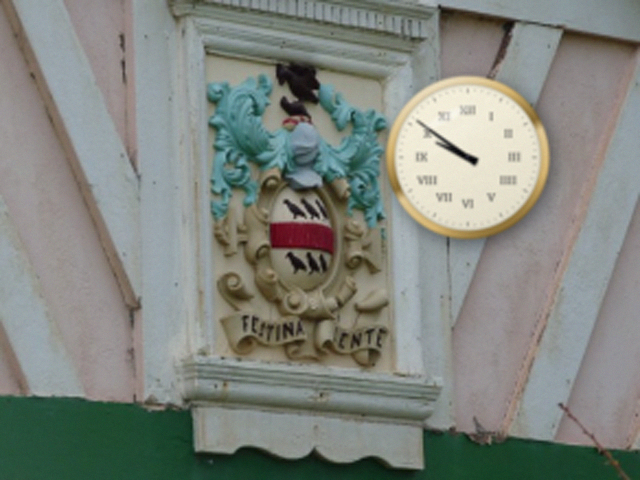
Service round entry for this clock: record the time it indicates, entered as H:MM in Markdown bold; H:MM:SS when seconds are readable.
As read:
**9:51**
